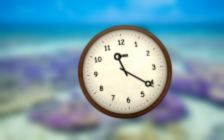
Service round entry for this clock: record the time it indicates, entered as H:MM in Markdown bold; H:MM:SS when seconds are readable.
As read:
**11:21**
